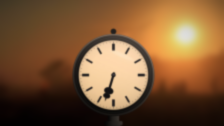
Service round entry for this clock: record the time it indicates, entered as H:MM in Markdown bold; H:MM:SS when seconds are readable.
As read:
**6:33**
